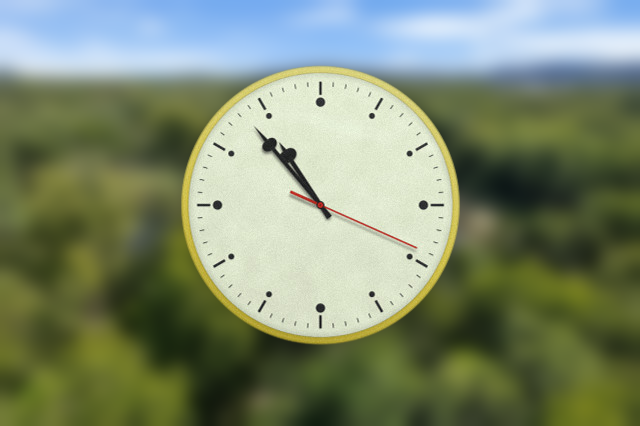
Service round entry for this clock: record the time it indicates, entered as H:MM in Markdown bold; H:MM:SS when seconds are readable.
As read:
**10:53:19**
